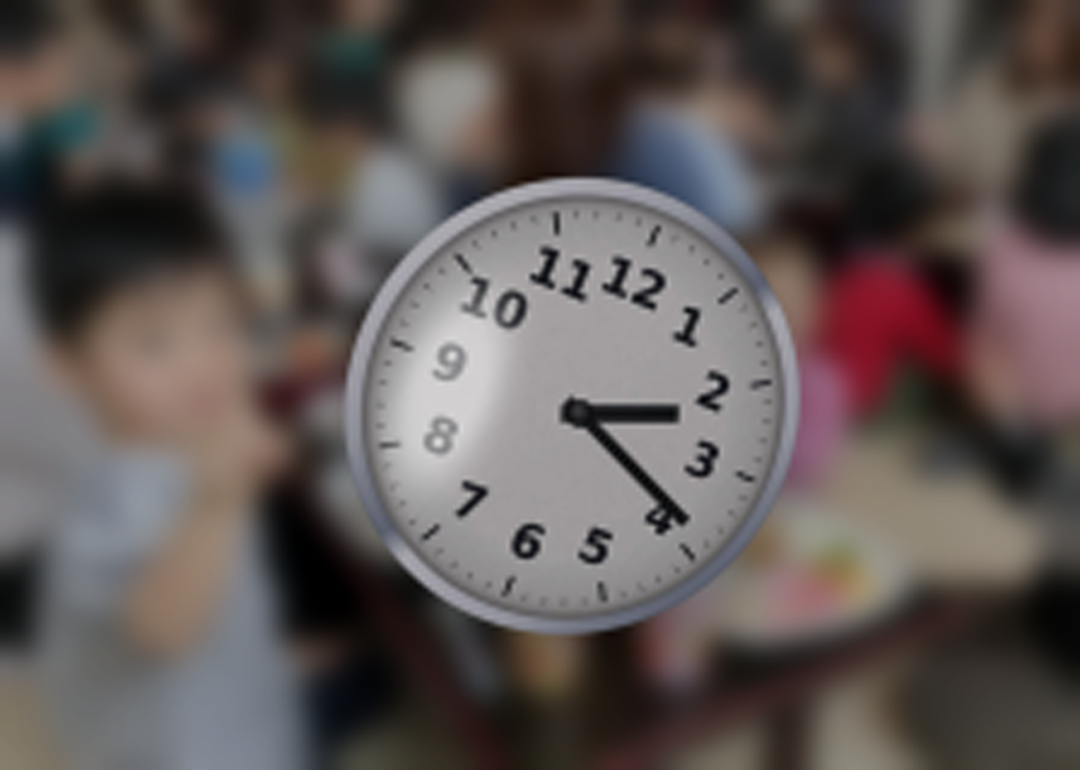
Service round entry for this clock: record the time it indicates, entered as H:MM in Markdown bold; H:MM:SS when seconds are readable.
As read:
**2:19**
